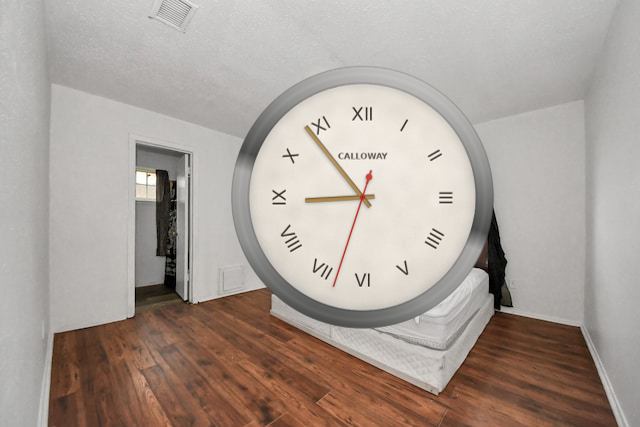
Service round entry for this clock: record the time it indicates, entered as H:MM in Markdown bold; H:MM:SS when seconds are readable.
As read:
**8:53:33**
